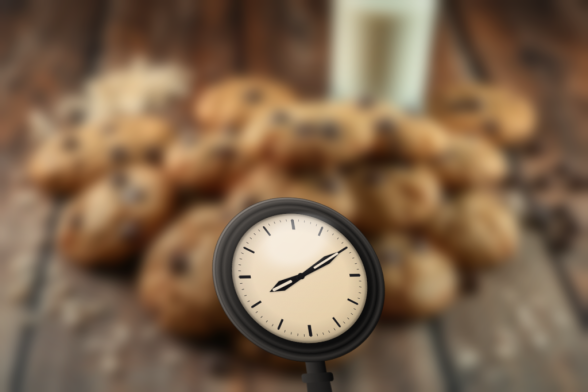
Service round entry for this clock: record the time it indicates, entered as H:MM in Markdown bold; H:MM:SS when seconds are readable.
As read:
**8:10**
